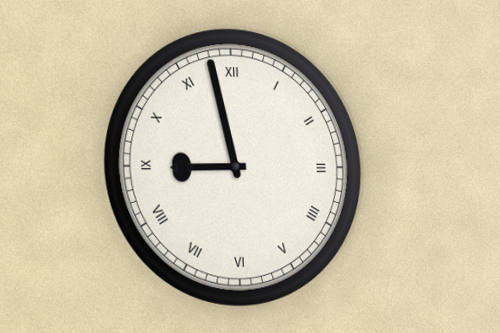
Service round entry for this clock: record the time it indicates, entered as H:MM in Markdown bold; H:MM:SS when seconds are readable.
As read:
**8:58**
